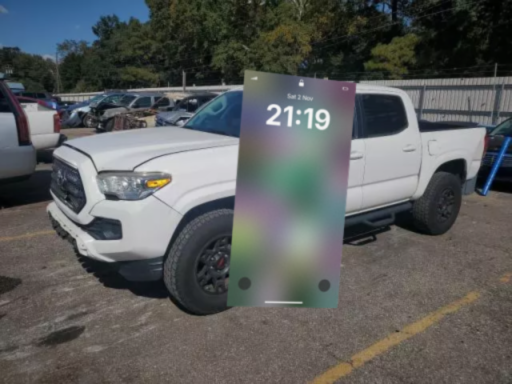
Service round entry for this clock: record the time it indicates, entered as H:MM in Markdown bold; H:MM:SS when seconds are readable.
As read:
**21:19**
